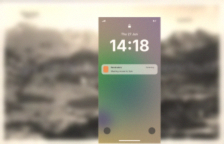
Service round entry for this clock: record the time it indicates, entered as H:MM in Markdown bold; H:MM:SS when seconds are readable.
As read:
**14:18**
